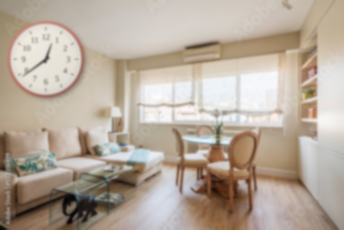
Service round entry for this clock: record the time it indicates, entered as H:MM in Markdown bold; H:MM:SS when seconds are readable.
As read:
**12:39**
